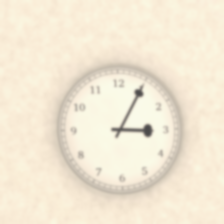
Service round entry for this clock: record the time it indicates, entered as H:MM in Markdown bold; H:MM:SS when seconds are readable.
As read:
**3:05**
